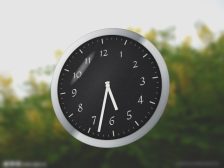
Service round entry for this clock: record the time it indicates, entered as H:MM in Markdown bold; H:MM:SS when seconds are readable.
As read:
**5:33**
